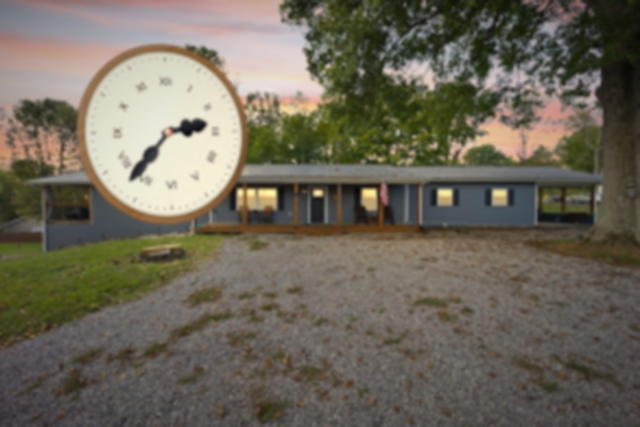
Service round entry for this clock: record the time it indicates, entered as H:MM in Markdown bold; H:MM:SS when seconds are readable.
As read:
**2:37**
